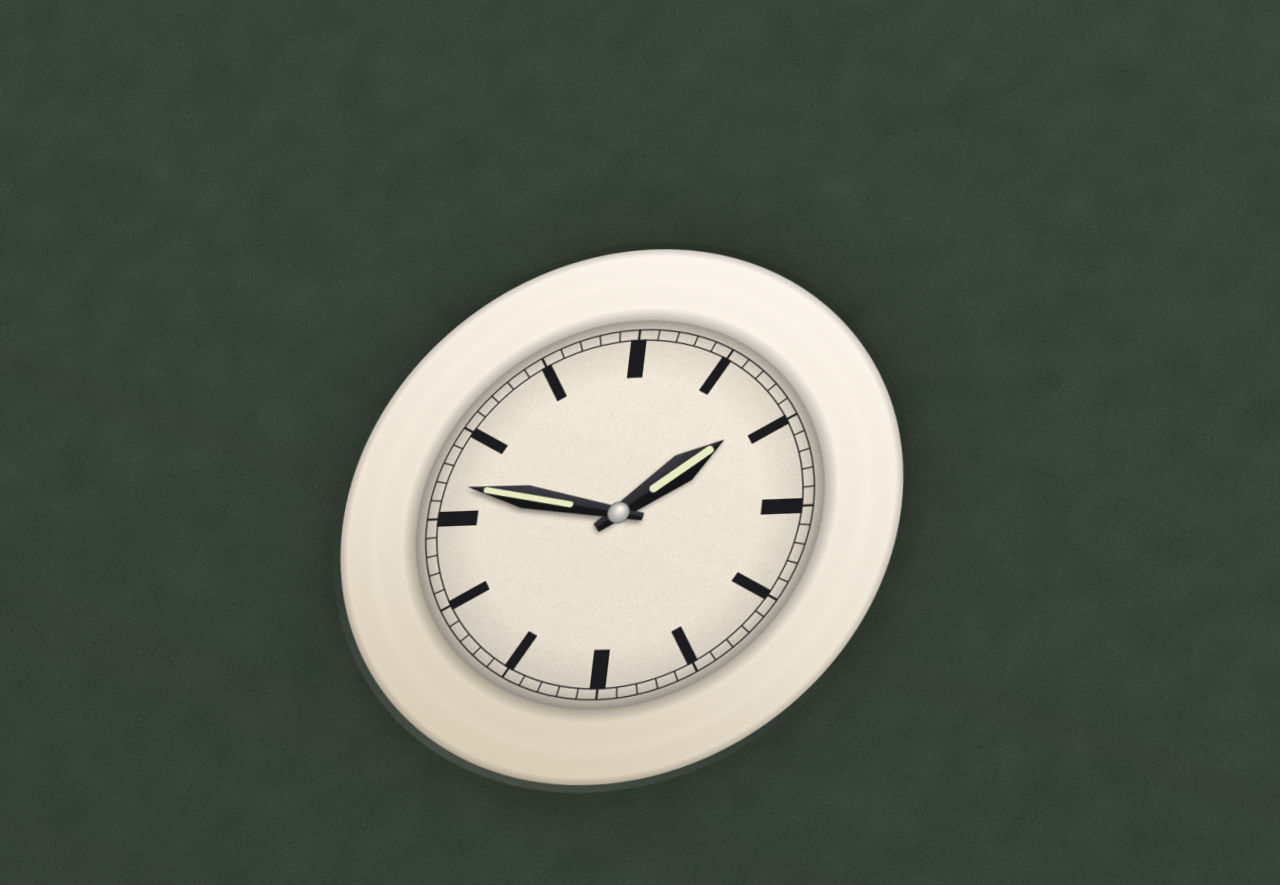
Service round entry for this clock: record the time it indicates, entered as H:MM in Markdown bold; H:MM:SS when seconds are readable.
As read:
**1:47**
